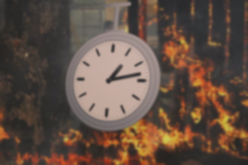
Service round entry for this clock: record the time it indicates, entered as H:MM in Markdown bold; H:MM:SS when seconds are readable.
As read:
**1:13**
